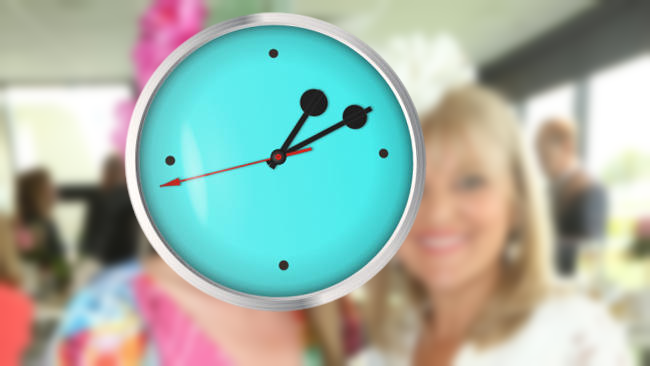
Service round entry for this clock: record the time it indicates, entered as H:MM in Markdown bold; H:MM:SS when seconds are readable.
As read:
**1:10:43**
